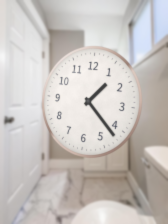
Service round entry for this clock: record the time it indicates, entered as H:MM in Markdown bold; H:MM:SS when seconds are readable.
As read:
**1:22**
